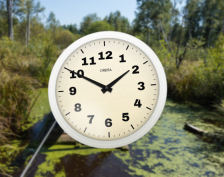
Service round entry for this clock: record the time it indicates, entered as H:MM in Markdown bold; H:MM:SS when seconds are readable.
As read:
**1:50**
